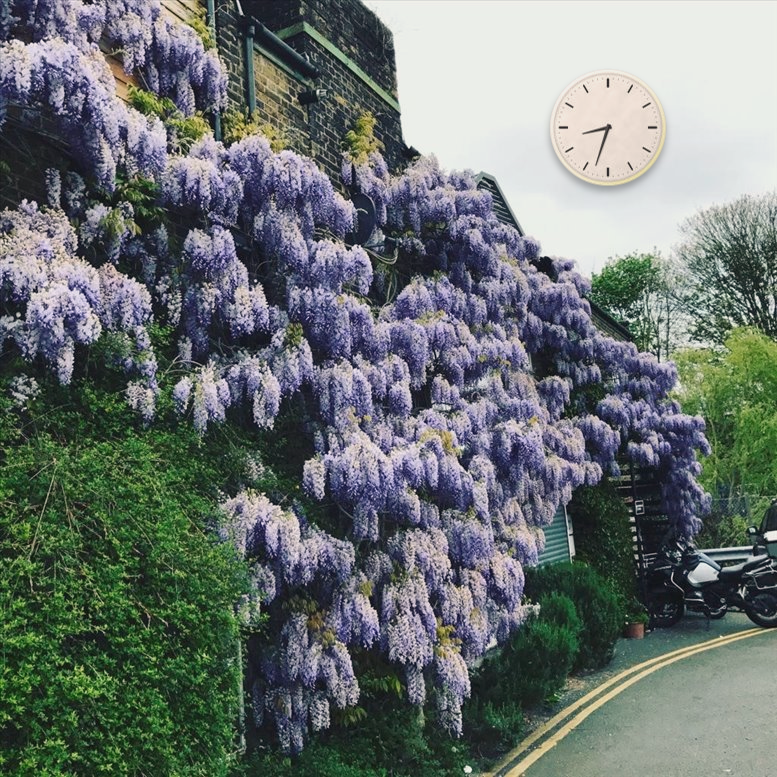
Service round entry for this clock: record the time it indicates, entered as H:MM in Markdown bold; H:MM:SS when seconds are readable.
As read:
**8:33**
